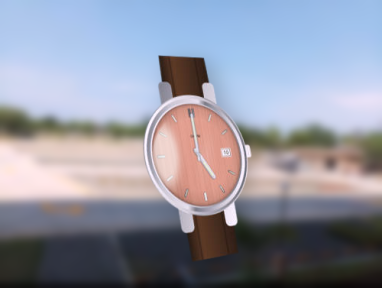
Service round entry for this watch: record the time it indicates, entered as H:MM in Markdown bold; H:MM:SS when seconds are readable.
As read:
**5:00**
